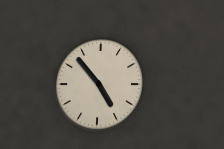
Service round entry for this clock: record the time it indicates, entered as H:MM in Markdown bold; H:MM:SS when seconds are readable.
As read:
**4:53**
